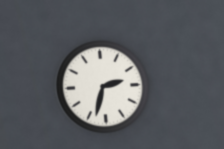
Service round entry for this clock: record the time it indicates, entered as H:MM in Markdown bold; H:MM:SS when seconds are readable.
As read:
**2:33**
